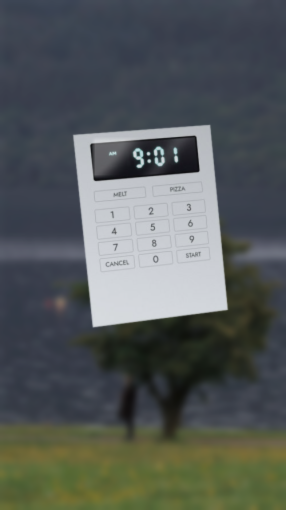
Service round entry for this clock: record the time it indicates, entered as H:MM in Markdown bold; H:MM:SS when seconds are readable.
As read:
**9:01**
